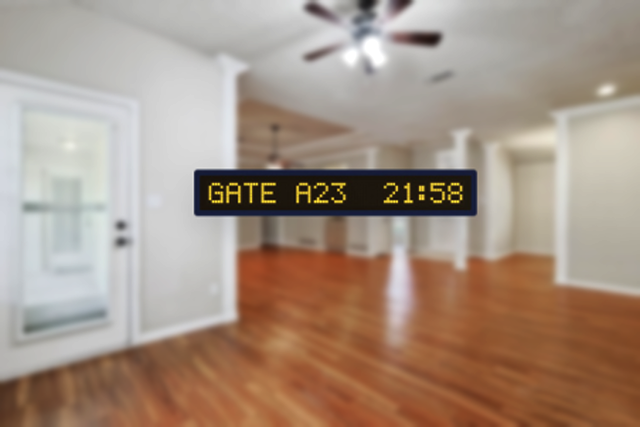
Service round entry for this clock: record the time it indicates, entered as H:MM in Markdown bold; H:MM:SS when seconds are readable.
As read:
**21:58**
